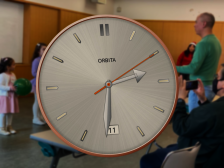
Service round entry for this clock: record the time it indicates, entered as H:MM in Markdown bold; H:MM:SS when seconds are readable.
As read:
**2:31:10**
